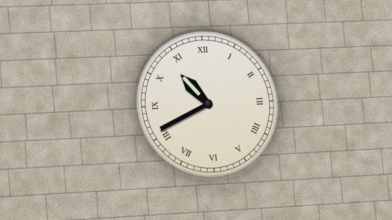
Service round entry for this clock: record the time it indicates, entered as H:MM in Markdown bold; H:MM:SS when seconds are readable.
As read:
**10:41**
